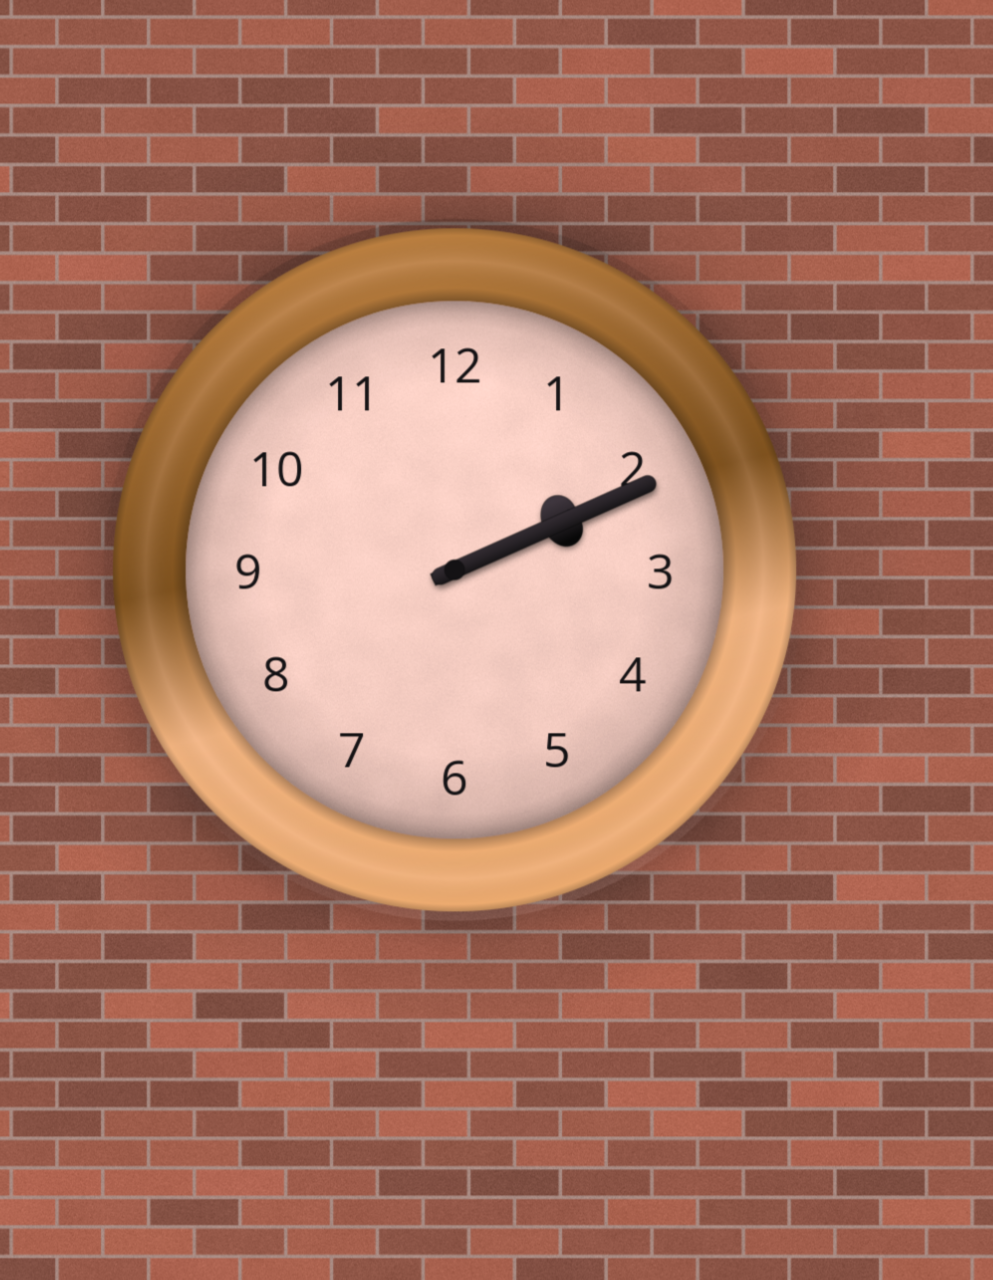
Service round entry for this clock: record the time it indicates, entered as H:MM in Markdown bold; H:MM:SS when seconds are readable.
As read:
**2:11**
